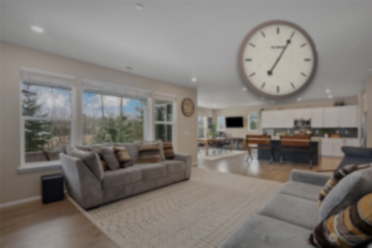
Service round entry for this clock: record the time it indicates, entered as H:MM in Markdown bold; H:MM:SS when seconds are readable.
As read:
**7:05**
